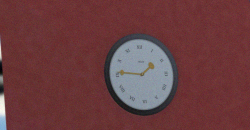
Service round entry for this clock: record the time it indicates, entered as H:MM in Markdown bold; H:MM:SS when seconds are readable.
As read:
**1:46**
